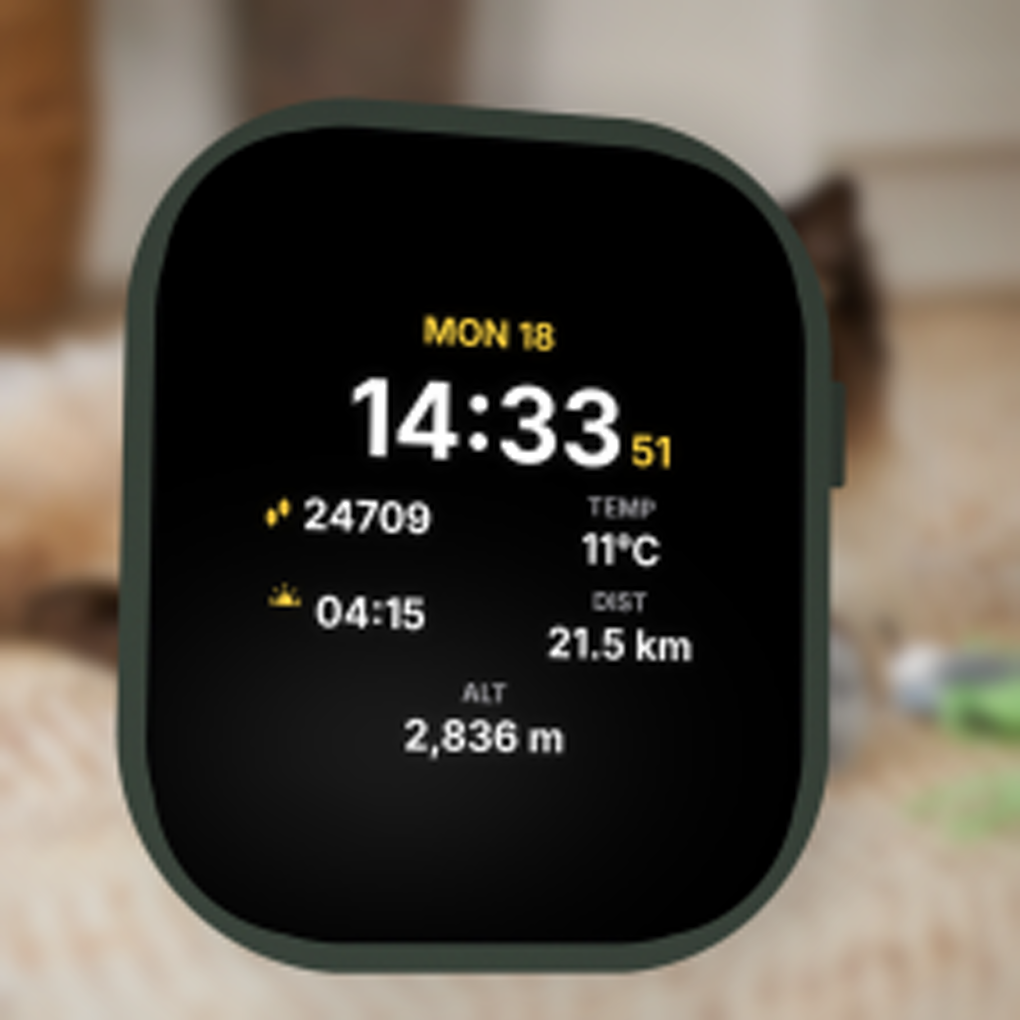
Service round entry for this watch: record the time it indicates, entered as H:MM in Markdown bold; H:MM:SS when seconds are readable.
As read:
**14:33:51**
